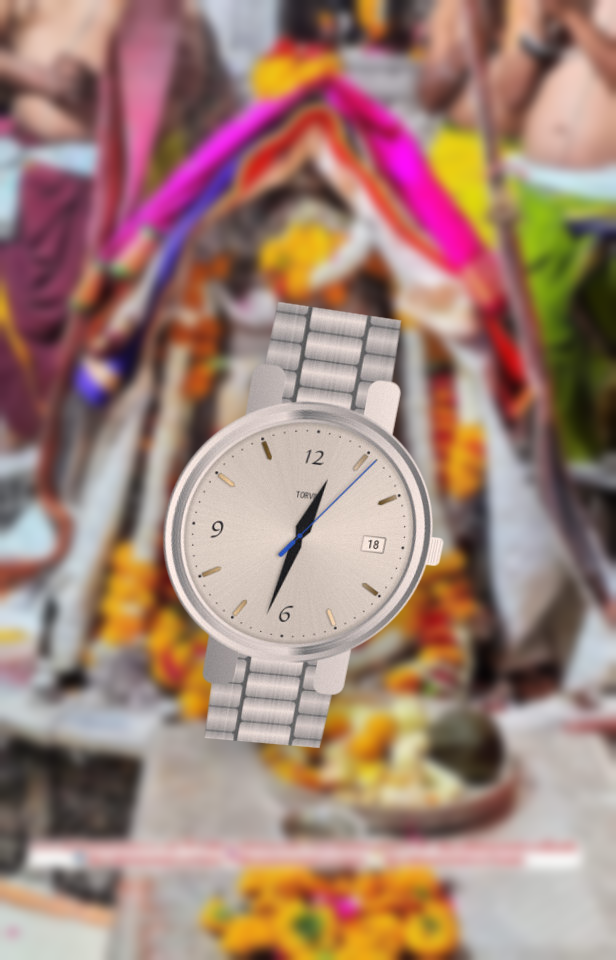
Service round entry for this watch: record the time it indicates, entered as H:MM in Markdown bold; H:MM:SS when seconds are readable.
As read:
**12:32:06**
